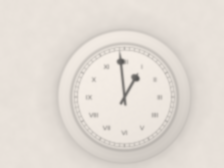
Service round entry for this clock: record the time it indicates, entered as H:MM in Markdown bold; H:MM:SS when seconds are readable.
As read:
**12:59**
